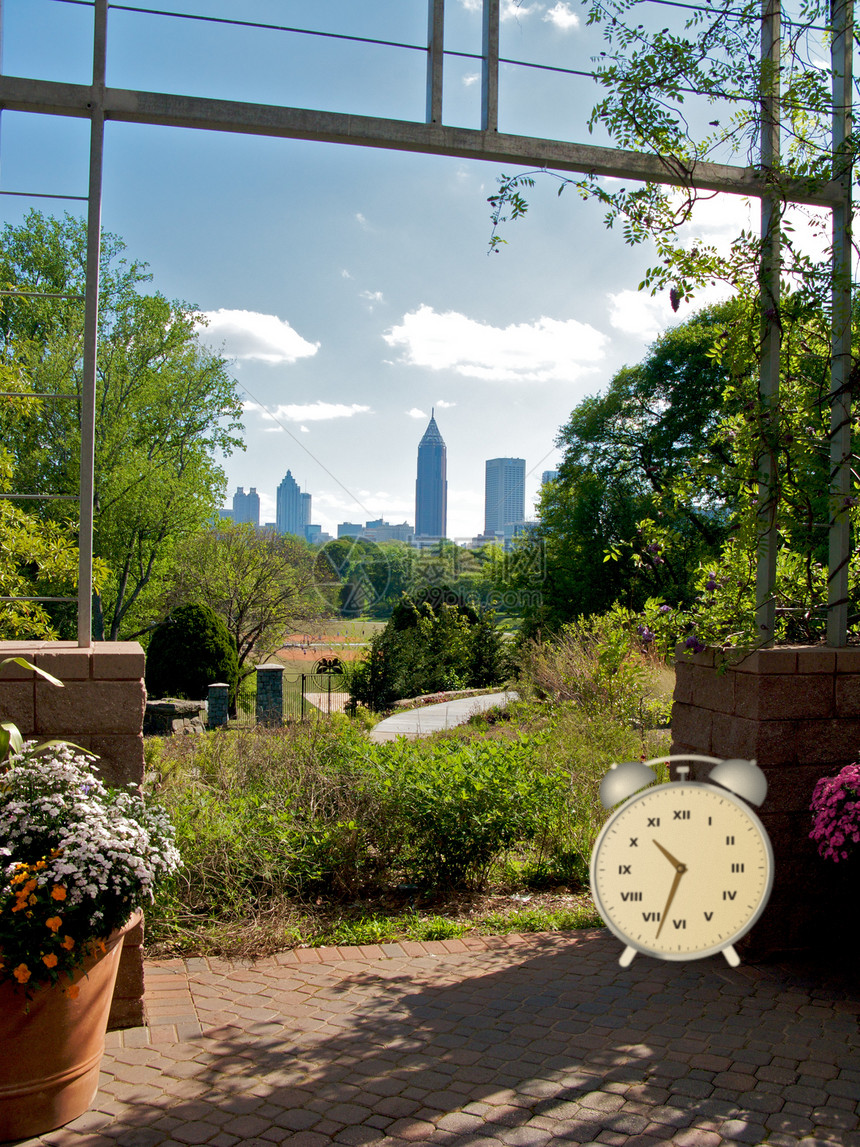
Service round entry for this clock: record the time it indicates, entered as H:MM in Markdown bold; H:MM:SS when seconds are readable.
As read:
**10:33**
